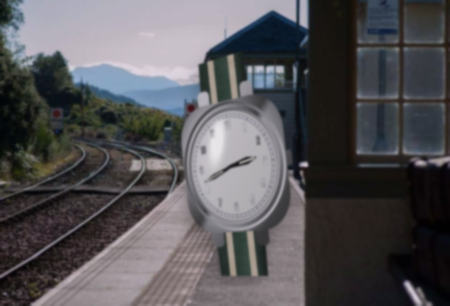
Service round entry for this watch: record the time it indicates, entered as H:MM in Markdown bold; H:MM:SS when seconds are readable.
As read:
**2:42**
